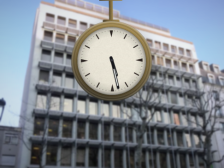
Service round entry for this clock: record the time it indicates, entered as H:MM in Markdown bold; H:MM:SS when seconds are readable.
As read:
**5:28**
